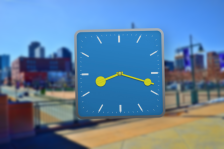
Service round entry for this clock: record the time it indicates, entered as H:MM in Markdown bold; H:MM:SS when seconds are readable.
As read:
**8:18**
